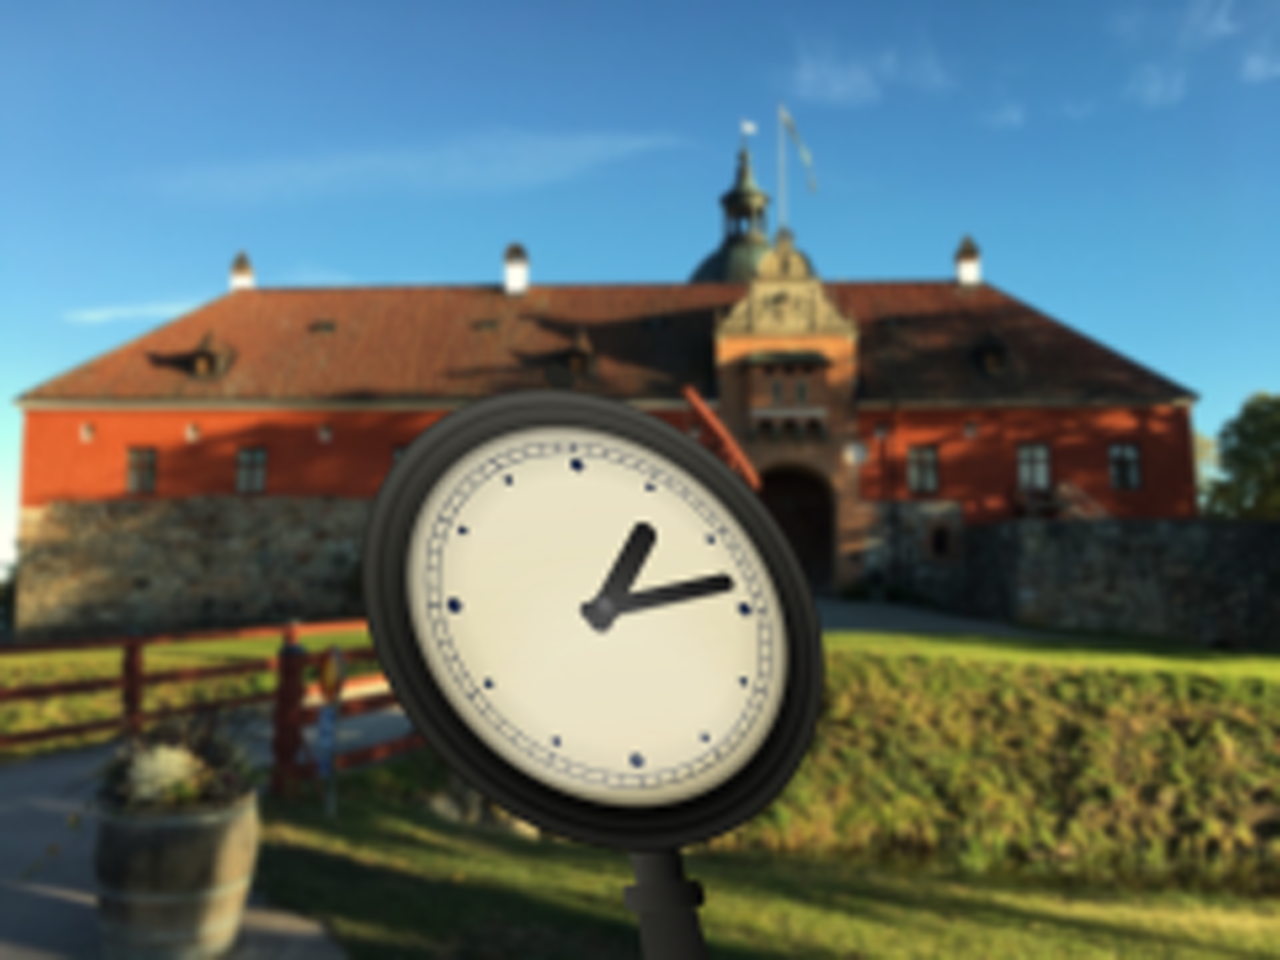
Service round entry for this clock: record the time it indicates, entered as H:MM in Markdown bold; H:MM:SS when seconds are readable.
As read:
**1:13**
